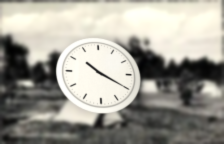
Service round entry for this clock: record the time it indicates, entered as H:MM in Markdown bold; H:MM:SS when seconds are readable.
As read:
**10:20**
